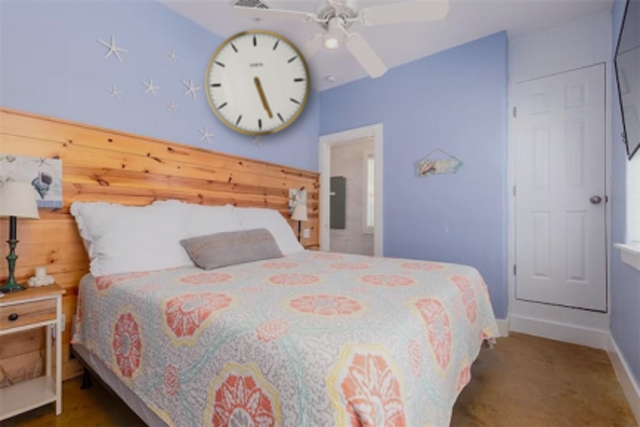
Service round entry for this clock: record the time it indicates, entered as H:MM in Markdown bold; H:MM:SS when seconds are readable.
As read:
**5:27**
